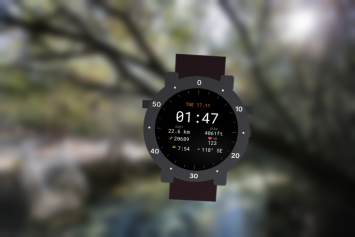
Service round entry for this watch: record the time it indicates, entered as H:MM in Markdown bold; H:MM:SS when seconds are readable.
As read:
**1:47**
